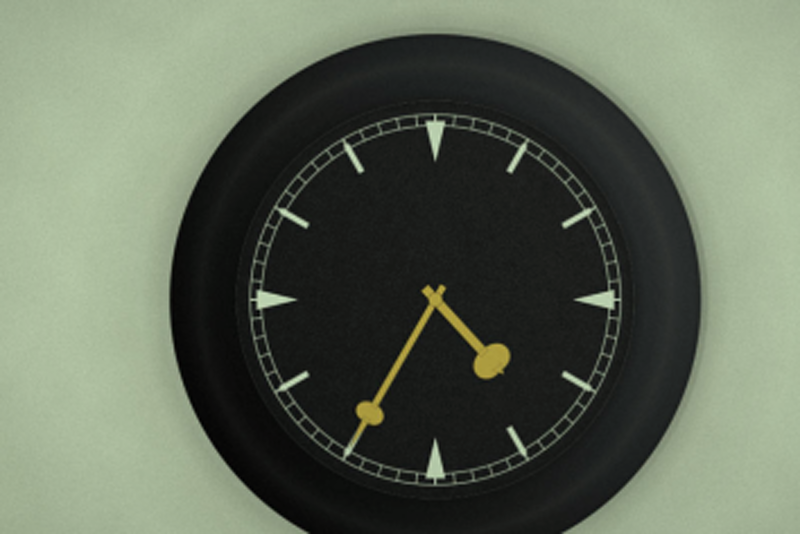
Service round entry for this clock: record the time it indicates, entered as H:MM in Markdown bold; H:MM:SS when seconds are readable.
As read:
**4:35**
